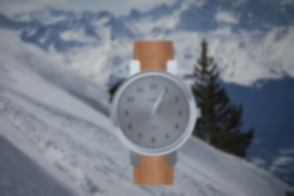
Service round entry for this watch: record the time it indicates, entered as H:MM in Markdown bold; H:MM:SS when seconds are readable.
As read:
**1:04**
